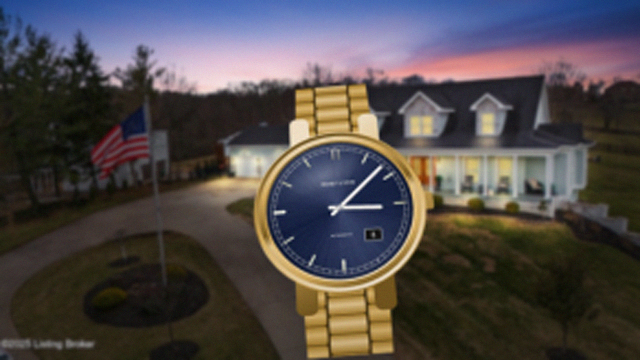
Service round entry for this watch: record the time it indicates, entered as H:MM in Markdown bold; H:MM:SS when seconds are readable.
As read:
**3:08**
